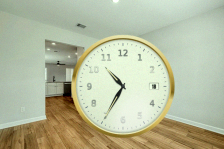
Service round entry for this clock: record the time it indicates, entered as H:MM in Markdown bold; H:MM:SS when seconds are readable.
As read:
**10:35**
